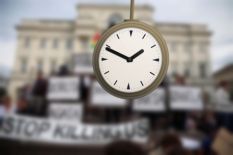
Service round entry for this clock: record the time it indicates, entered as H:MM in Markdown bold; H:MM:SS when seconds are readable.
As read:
**1:49**
